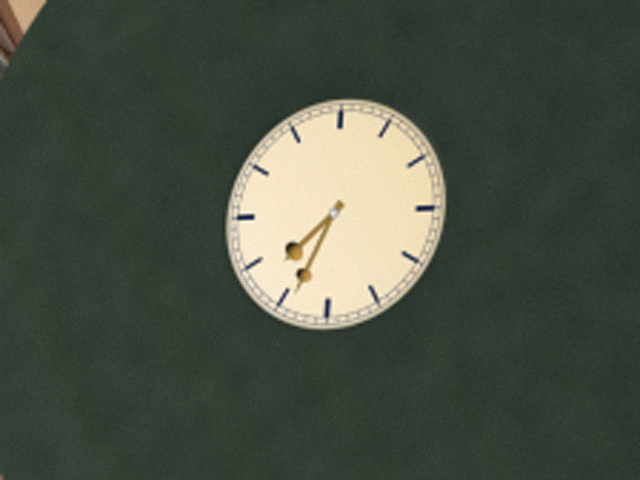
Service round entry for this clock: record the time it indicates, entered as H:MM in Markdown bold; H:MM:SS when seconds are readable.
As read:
**7:34**
